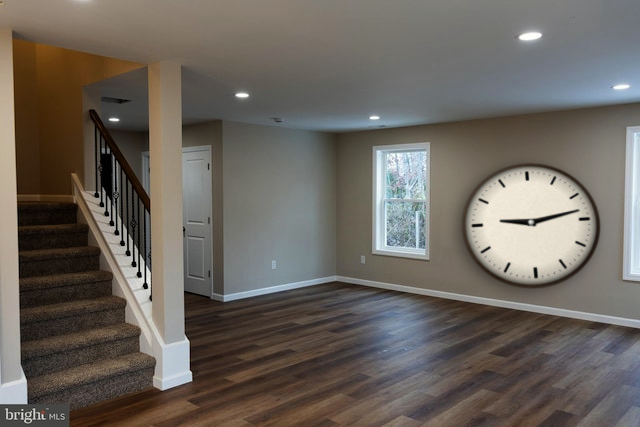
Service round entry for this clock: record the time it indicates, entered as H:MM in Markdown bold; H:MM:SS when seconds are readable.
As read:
**9:13**
